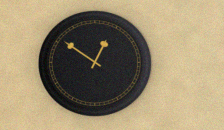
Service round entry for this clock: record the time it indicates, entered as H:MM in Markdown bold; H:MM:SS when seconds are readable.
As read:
**12:51**
